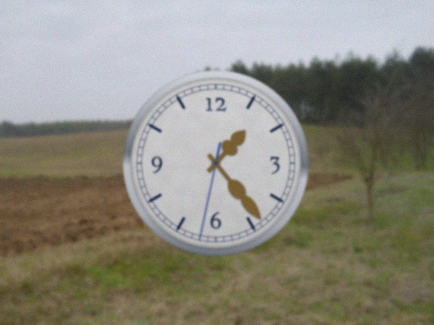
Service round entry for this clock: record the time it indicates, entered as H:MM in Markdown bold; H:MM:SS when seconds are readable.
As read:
**1:23:32**
